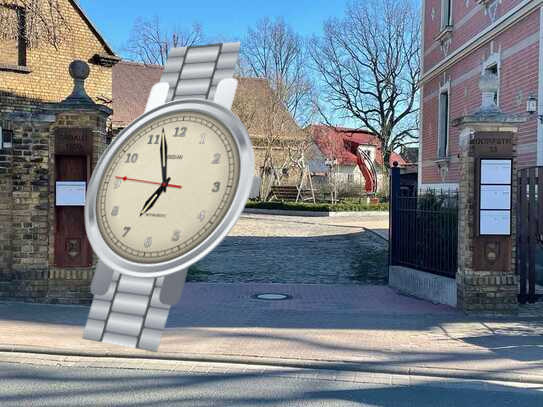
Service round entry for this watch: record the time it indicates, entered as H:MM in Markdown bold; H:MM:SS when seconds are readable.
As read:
**6:56:46**
